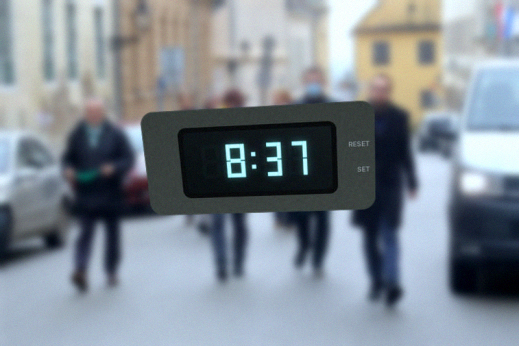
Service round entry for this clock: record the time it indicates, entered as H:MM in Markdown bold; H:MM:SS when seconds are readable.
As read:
**8:37**
